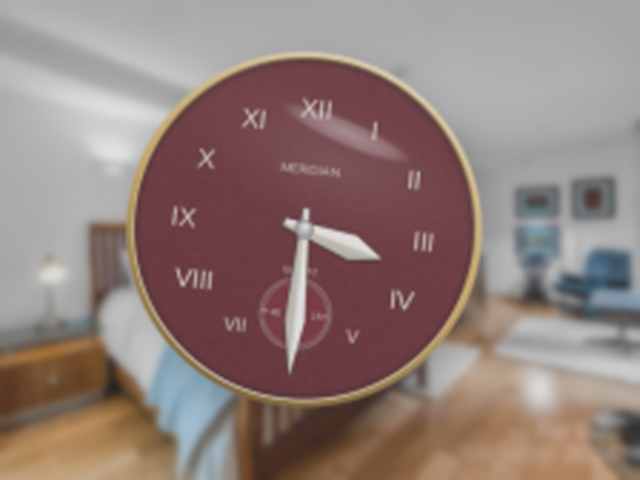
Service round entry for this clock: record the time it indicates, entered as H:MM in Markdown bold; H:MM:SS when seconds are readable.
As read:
**3:30**
